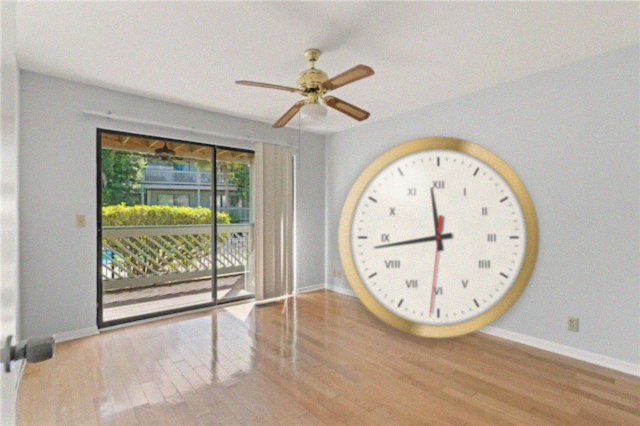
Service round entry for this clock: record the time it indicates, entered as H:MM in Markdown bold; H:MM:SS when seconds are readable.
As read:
**11:43:31**
